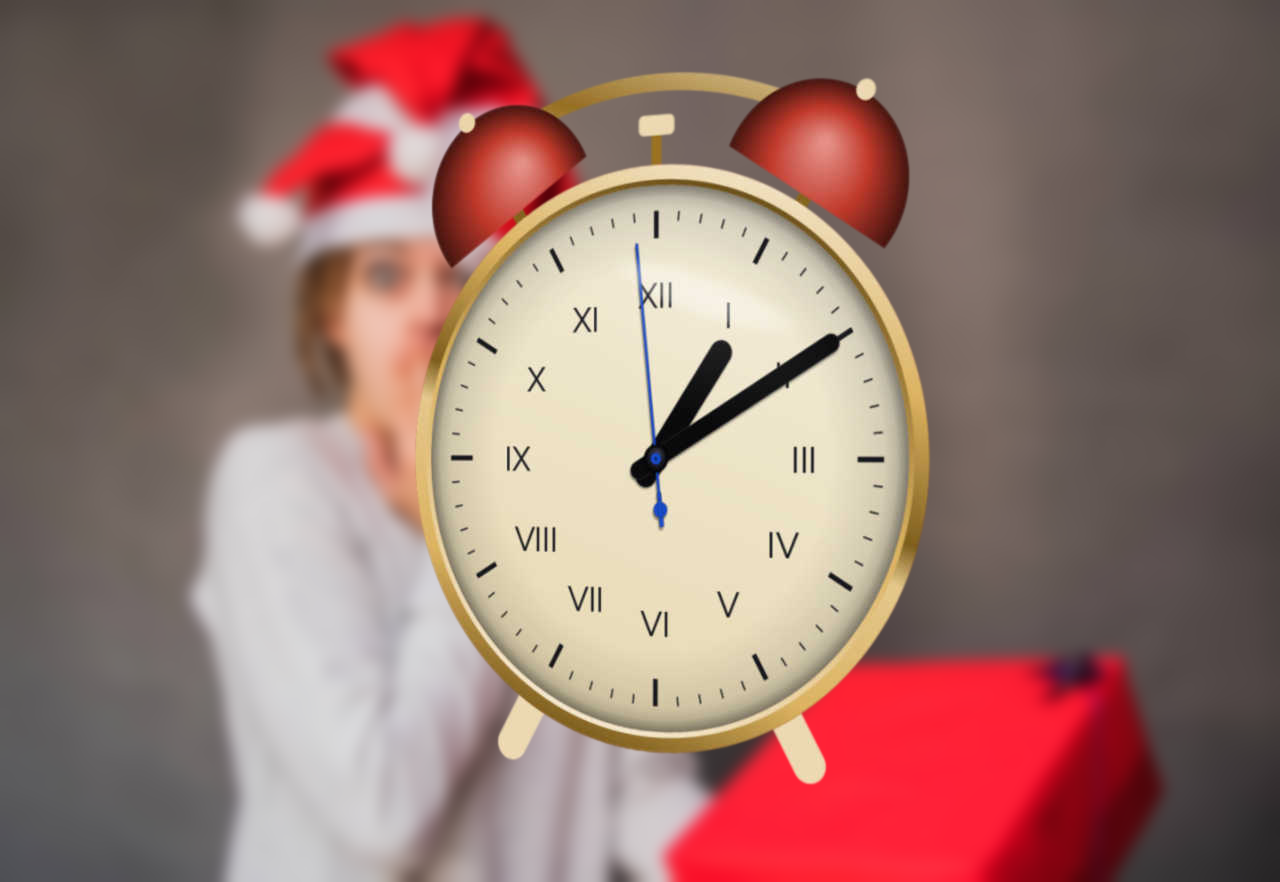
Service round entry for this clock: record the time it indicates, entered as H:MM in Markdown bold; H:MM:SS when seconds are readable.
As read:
**1:09:59**
